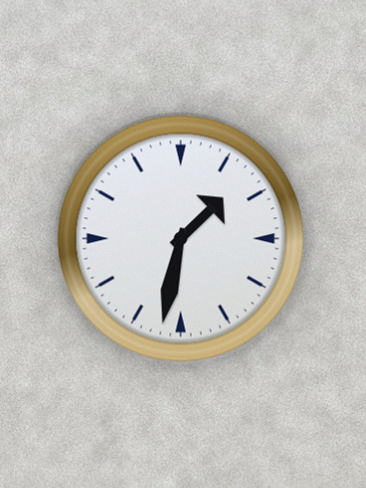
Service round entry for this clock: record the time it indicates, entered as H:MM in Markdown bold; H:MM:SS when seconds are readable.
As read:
**1:32**
